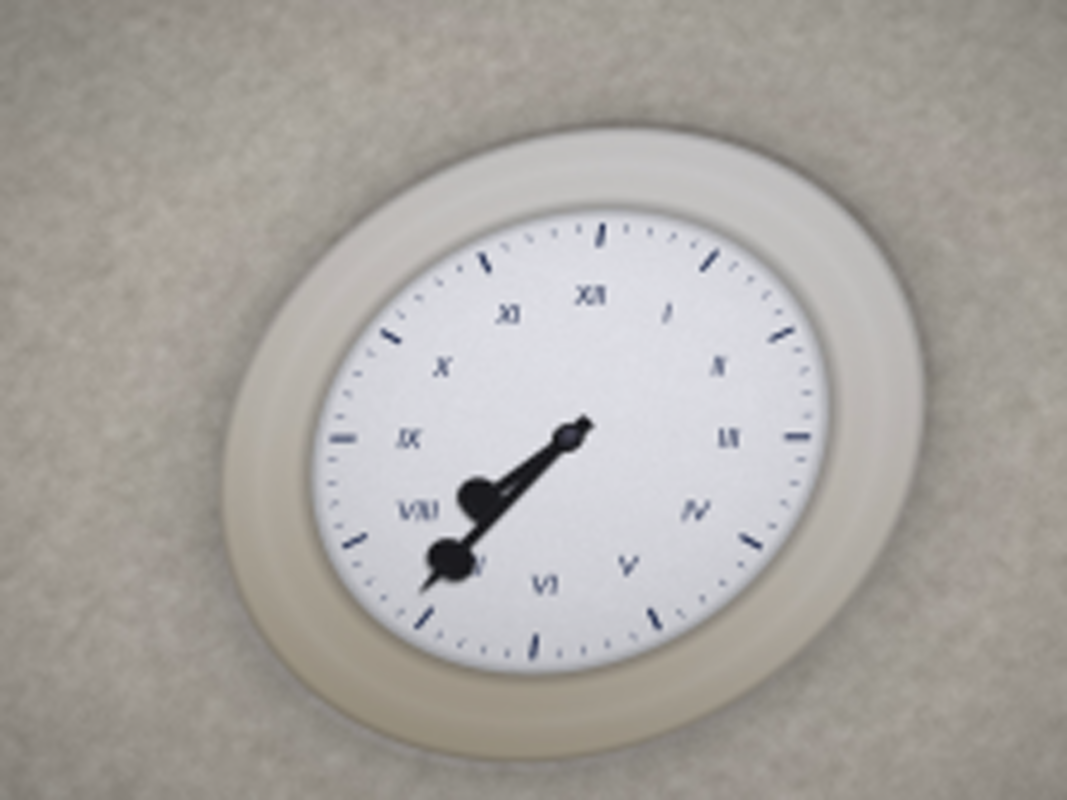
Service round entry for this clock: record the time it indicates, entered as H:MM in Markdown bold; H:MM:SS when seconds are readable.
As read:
**7:36**
